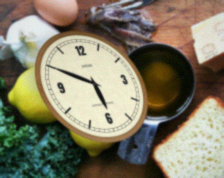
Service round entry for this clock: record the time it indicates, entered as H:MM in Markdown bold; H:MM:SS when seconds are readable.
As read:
**5:50**
